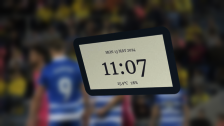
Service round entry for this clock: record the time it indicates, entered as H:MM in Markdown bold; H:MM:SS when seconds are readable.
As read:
**11:07**
